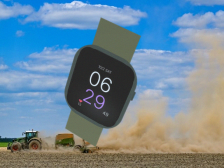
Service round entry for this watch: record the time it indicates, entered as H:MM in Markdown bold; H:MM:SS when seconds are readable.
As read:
**6:29**
